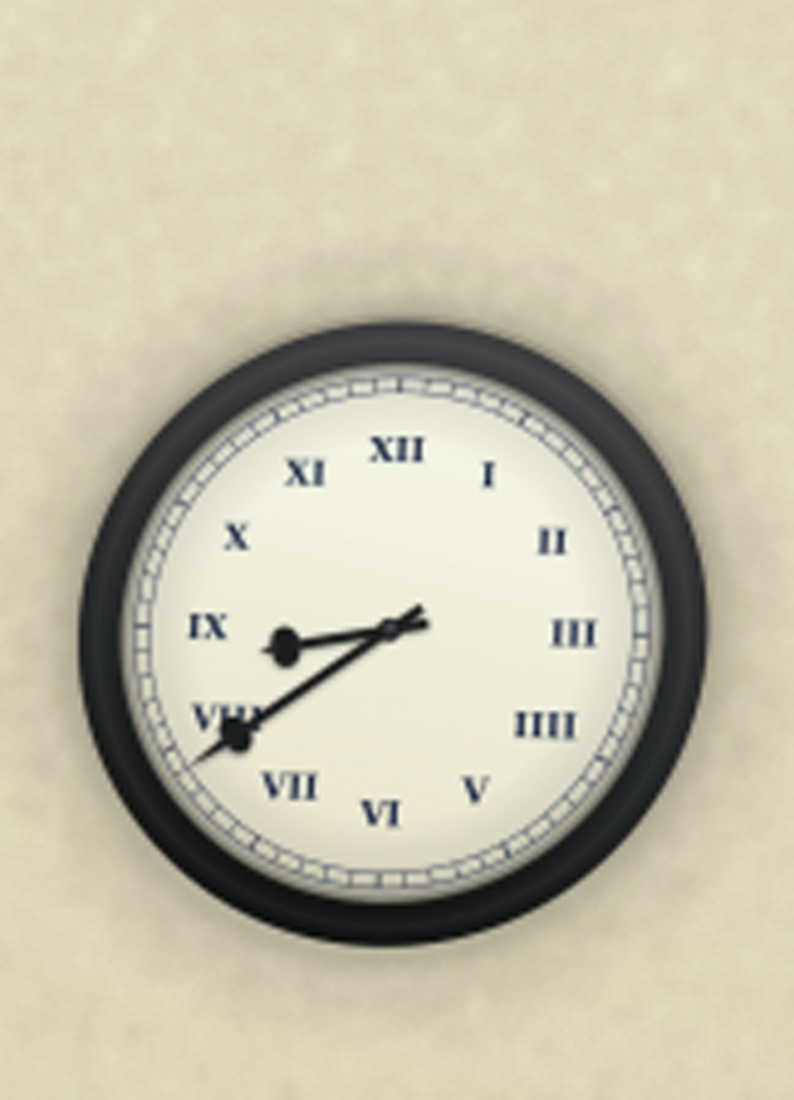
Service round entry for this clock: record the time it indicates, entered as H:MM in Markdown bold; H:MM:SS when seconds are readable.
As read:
**8:39**
